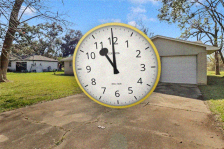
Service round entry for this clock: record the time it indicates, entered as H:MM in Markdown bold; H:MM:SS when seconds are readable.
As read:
**11:00**
